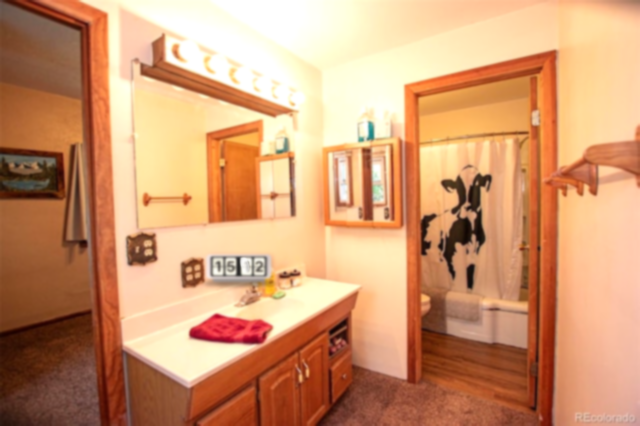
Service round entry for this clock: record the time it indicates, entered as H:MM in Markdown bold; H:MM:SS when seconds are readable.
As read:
**15:12**
